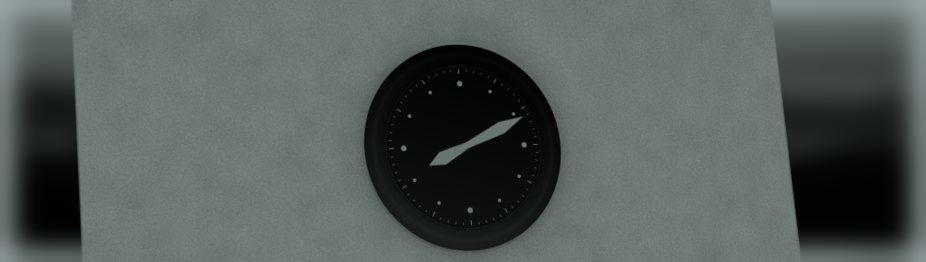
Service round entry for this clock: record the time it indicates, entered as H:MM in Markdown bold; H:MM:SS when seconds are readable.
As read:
**8:11**
